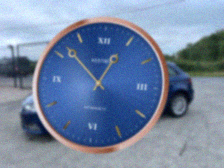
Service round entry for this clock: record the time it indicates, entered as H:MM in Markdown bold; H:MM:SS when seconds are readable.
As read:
**12:52**
